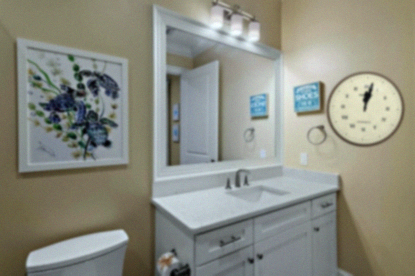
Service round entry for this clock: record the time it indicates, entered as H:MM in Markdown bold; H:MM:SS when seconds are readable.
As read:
**12:02**
